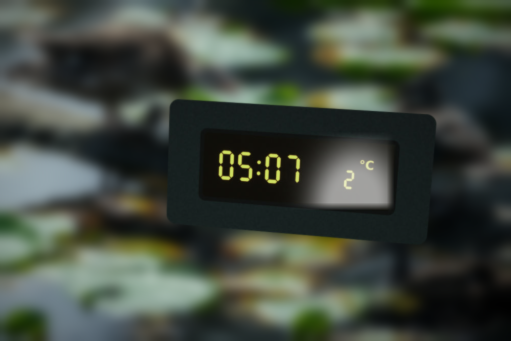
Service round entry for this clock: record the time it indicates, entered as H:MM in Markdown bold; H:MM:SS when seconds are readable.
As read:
**5:07**
